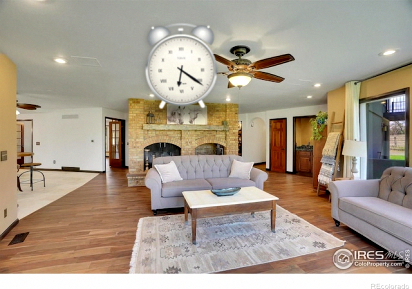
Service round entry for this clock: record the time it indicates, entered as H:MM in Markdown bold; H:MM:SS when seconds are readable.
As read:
**6:21**
